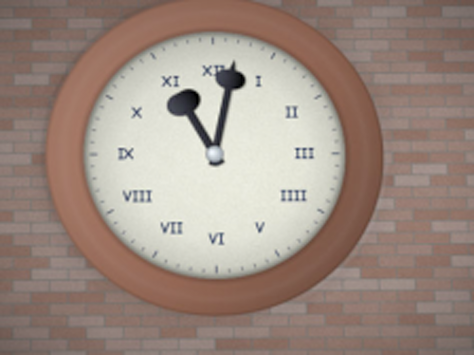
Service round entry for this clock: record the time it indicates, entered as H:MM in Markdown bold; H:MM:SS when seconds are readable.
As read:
**11:02**
